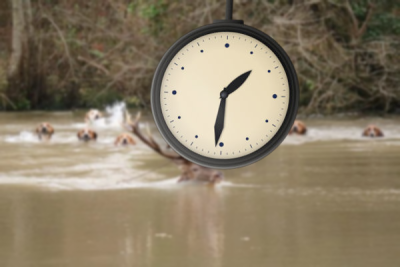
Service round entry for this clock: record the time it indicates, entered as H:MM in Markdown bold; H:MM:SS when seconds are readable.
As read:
**1:31**
